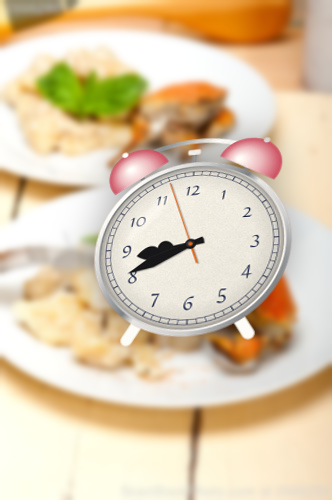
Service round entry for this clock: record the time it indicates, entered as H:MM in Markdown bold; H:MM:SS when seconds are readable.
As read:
**8:40:57**
